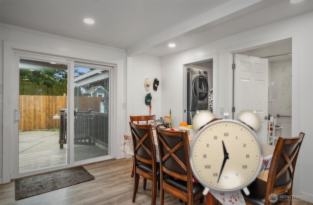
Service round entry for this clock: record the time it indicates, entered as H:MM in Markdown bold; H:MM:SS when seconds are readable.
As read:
**11:33**
